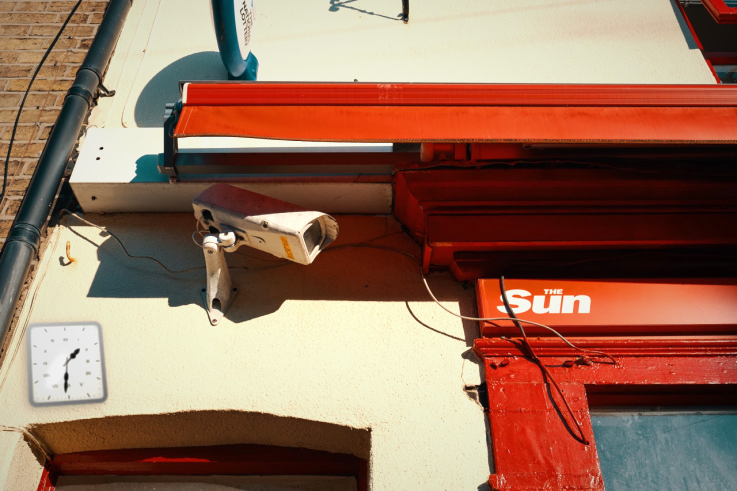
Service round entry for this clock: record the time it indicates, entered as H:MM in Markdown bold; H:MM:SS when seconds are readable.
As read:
**1:31**
